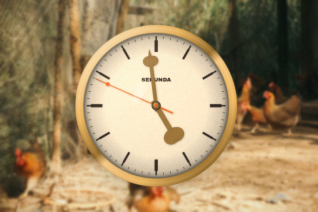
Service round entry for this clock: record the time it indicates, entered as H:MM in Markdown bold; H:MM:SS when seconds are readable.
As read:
**4:58:49**
